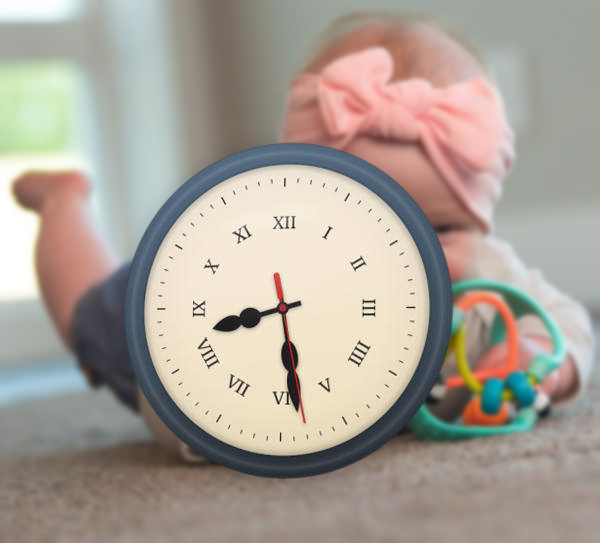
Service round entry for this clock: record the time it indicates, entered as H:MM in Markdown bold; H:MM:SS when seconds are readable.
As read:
**8:28:28**
